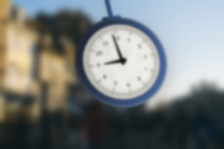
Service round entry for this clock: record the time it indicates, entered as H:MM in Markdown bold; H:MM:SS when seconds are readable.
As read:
**8:59**
